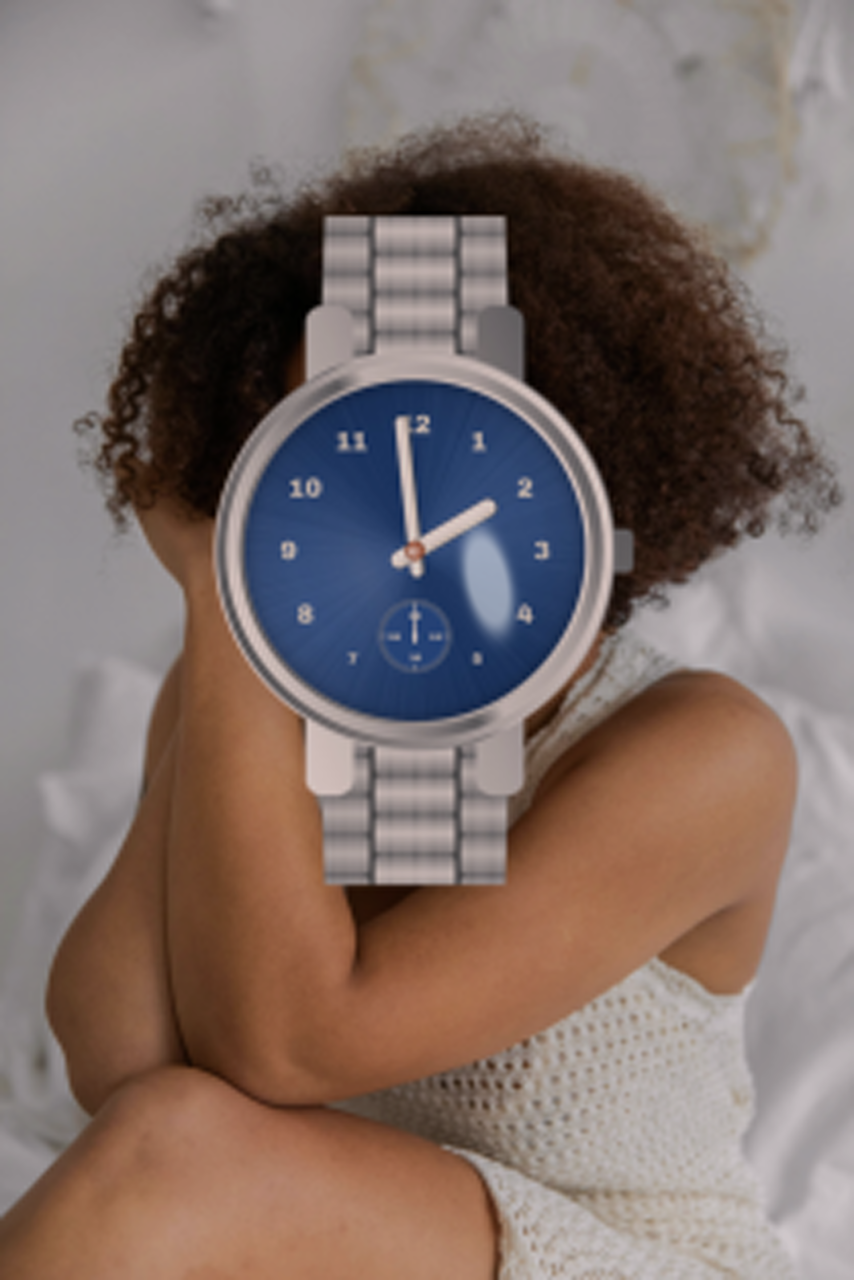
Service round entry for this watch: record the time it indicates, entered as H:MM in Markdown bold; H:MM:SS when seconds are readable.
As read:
**1:59**
